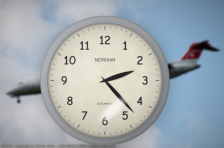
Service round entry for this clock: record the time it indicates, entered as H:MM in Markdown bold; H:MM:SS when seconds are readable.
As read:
**2:23**
